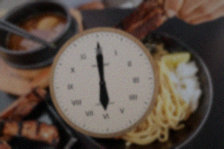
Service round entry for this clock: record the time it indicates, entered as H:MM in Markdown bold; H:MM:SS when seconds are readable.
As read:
**6:00**
